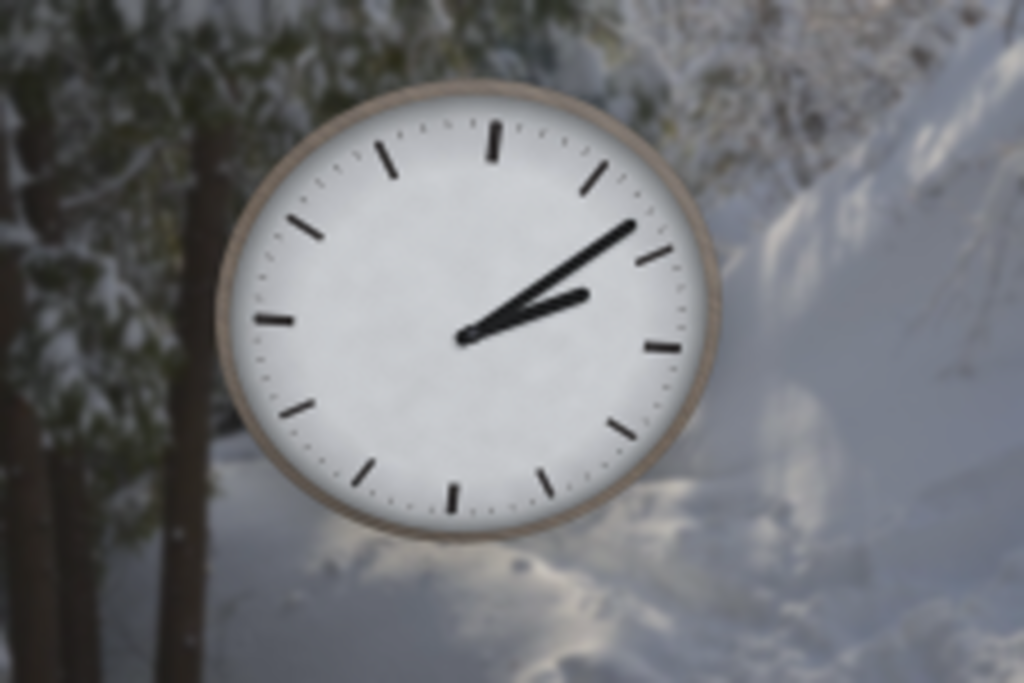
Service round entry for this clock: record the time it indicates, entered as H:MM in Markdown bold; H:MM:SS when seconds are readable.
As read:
**2:08**
